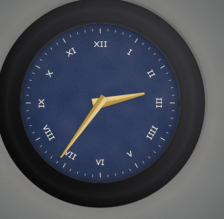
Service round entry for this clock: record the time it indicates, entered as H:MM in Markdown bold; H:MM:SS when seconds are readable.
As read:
**2:36**
